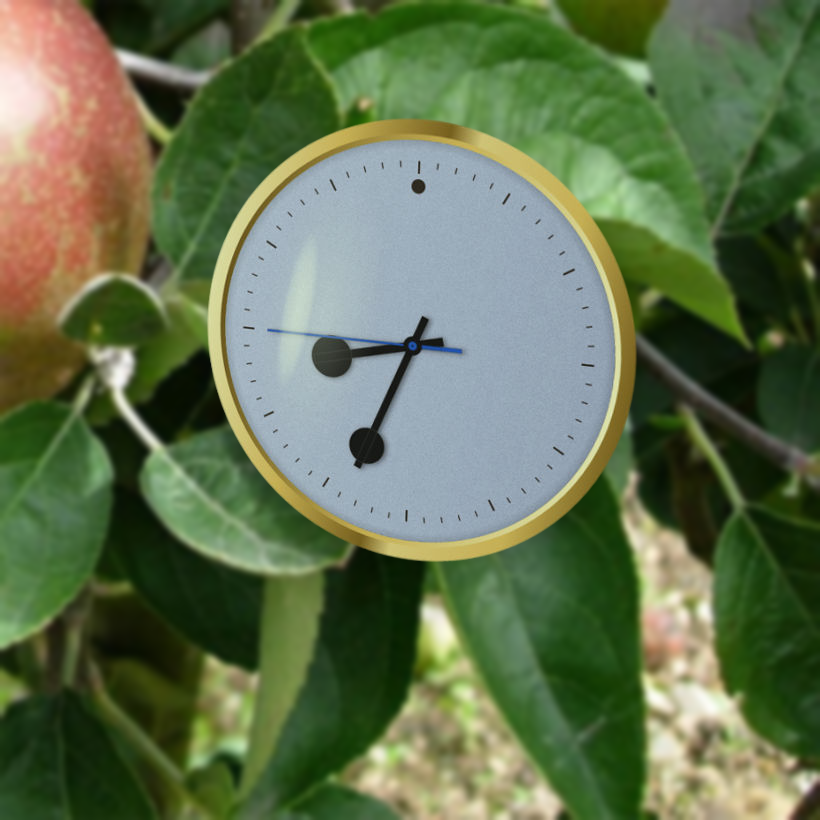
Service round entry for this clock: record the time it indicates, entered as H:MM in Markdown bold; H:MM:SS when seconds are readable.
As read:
**8:33:45**
